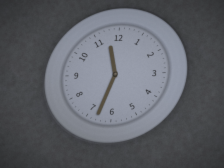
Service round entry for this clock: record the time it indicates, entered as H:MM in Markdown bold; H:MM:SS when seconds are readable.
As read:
**11:33**
